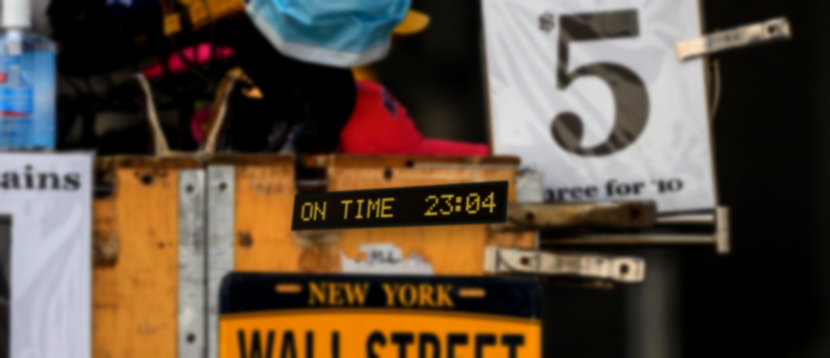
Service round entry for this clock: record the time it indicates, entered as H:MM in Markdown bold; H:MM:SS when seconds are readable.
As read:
**23:04**
